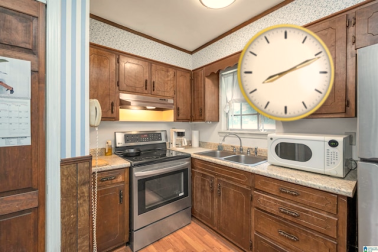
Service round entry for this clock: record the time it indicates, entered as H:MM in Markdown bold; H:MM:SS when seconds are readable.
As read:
**8:11**
